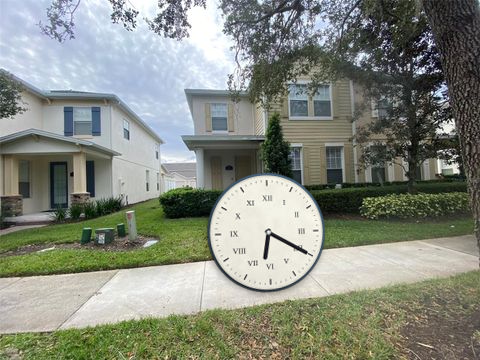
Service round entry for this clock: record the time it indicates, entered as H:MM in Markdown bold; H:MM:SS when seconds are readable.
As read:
**6:20**
